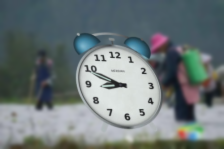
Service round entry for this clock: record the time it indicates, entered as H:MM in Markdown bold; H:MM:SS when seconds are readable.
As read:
**8:49**
